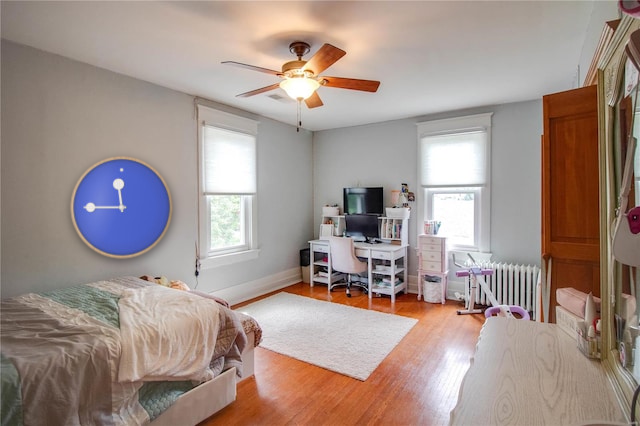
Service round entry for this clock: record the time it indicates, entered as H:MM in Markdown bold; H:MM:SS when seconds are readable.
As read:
**11:45**
